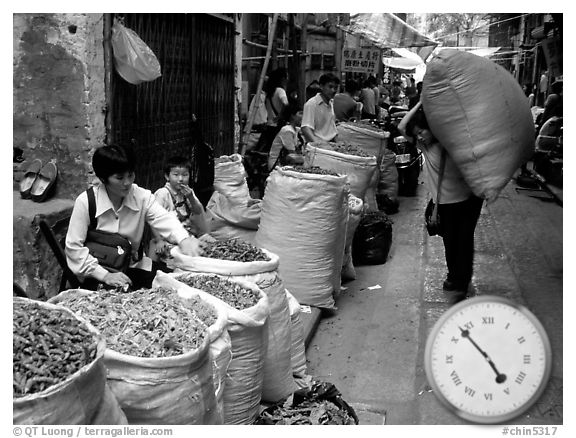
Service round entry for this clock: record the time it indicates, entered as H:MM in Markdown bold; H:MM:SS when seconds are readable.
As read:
**4:53**
